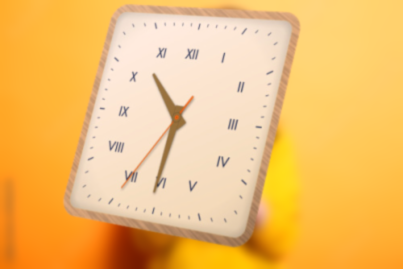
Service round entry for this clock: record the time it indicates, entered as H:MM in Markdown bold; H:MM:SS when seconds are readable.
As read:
**10:30:35**
